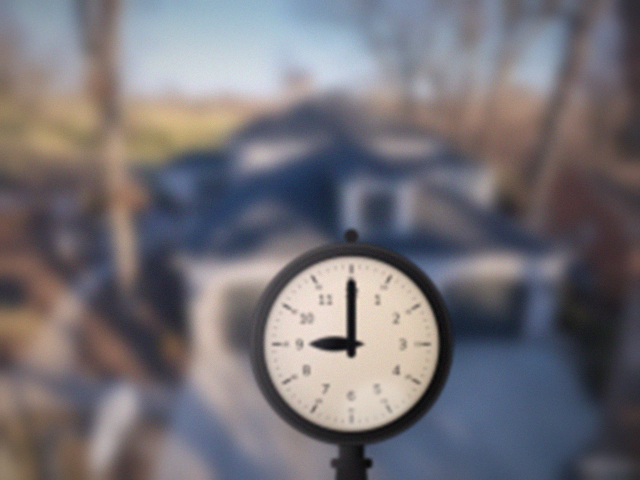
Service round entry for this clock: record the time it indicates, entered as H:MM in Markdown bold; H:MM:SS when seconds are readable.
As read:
**9:00**
